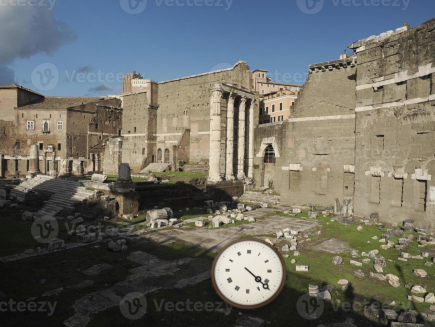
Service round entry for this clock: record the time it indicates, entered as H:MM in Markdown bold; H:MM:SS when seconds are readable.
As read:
**4:22**
